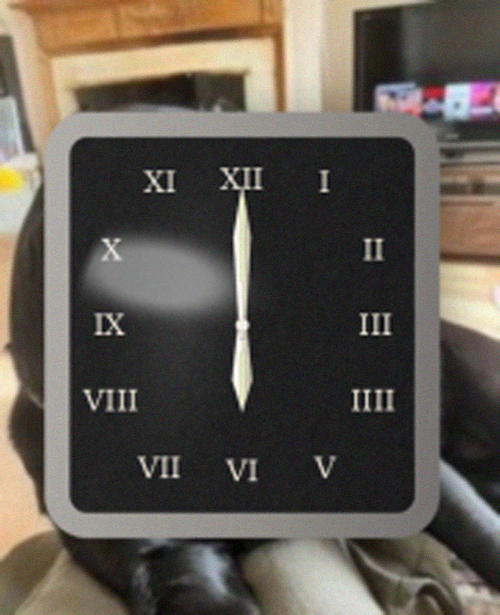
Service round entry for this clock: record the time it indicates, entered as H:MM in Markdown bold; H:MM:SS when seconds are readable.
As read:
**6:00**
